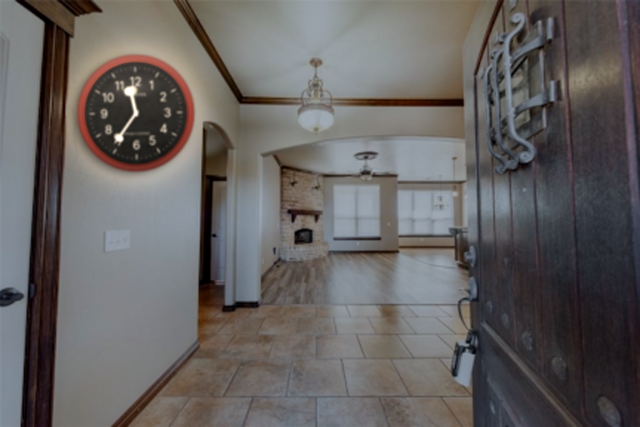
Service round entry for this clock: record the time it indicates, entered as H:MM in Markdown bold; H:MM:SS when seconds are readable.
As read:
**11:36**
